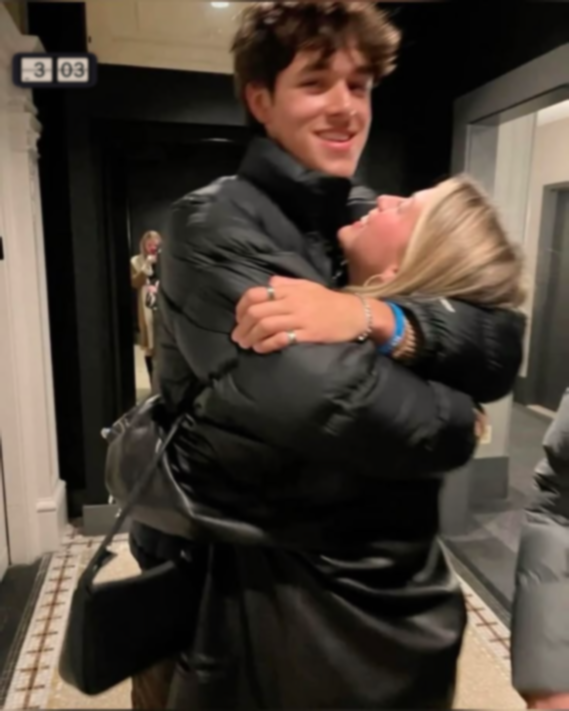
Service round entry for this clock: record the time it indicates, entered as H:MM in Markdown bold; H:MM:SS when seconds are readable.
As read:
**3:03**
